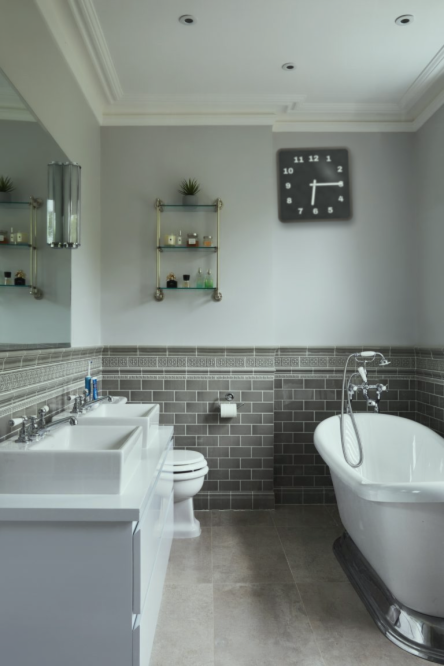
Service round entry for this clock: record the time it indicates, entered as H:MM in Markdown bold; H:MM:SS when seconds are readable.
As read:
**6:15**
